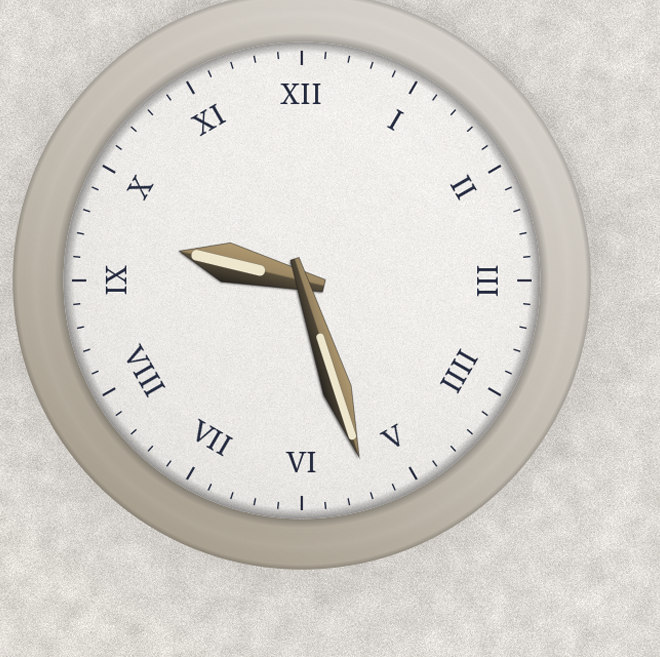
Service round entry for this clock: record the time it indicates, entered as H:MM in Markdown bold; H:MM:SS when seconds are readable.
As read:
**9:27**
